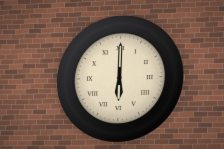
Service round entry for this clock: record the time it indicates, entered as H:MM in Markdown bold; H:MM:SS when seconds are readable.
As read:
**6:00**
